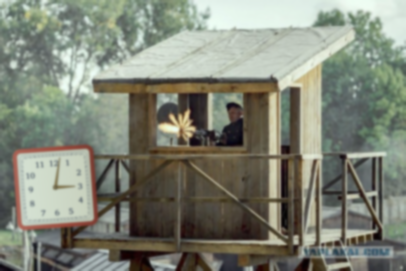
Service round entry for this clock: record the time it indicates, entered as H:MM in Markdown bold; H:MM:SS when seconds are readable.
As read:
**3:02**
